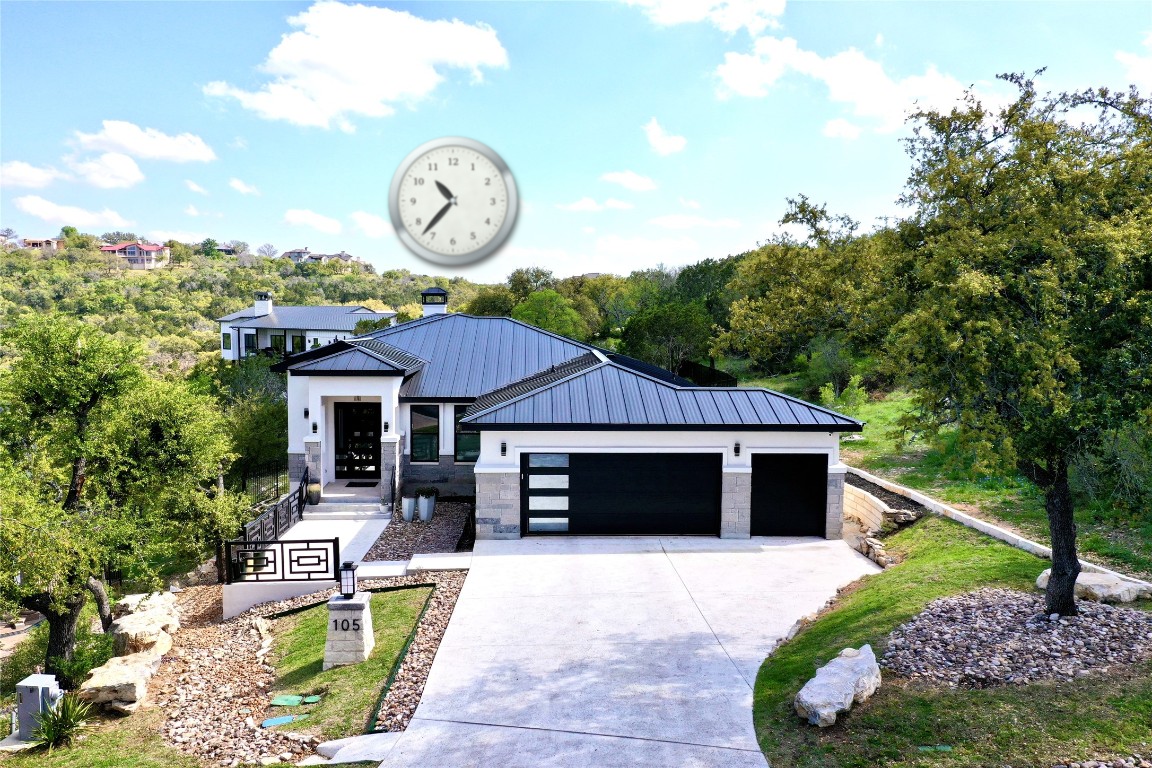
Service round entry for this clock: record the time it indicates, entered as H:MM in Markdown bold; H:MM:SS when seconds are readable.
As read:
**10:37**
